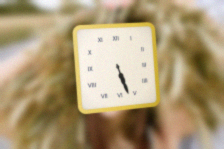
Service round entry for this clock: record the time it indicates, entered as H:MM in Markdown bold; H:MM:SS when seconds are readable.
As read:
**5:27**
